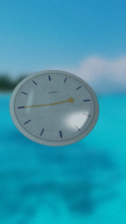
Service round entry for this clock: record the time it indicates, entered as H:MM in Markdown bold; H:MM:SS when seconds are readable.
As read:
**2:45**
